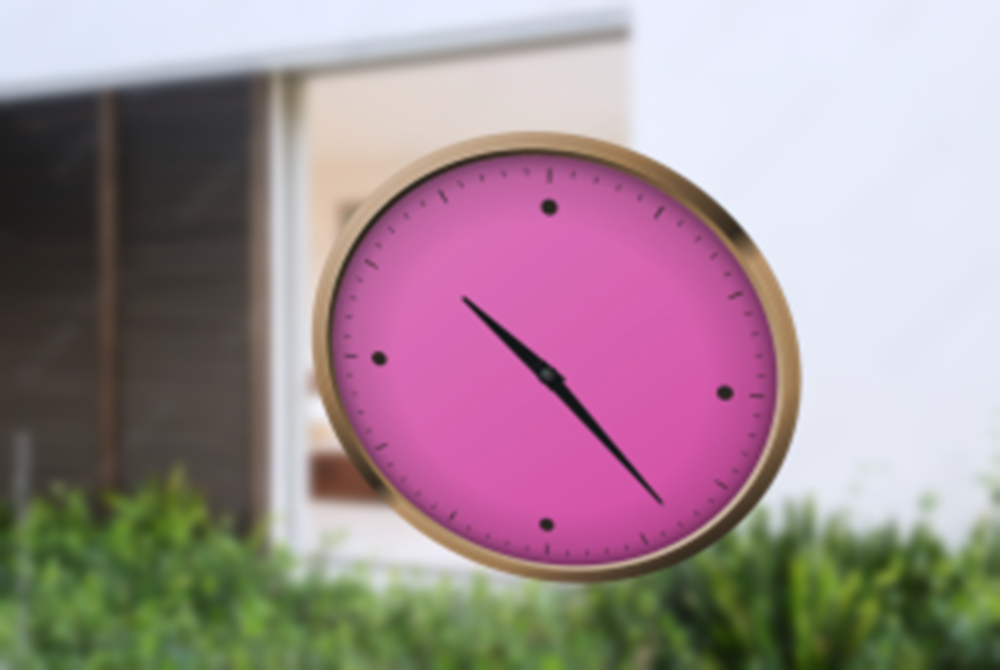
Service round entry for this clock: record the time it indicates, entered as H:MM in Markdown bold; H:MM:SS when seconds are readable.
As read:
**10:23**
